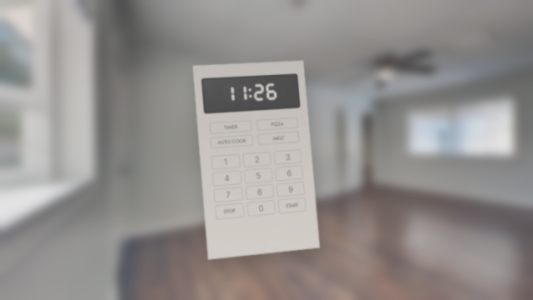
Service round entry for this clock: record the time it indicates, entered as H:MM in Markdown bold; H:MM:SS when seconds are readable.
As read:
**11:26**
